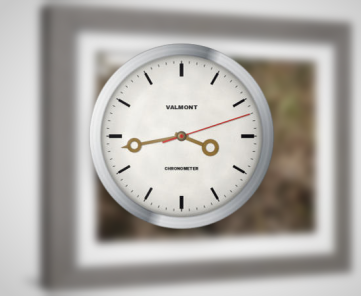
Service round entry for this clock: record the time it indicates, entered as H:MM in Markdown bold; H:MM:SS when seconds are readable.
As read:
**3:43:12**
